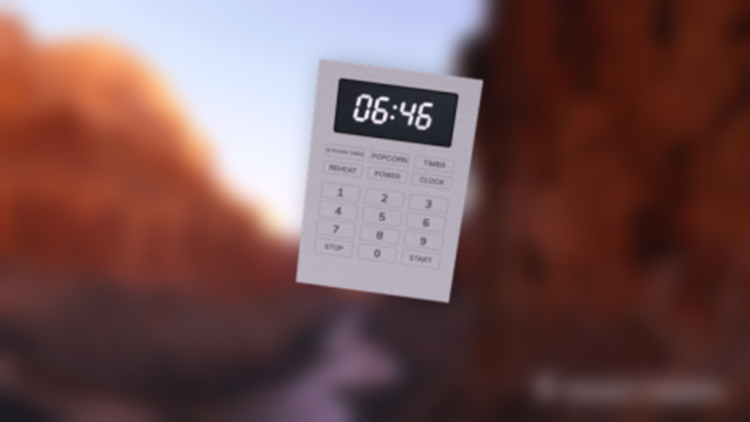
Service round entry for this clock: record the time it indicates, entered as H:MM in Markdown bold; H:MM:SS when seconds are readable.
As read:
**6:46**
